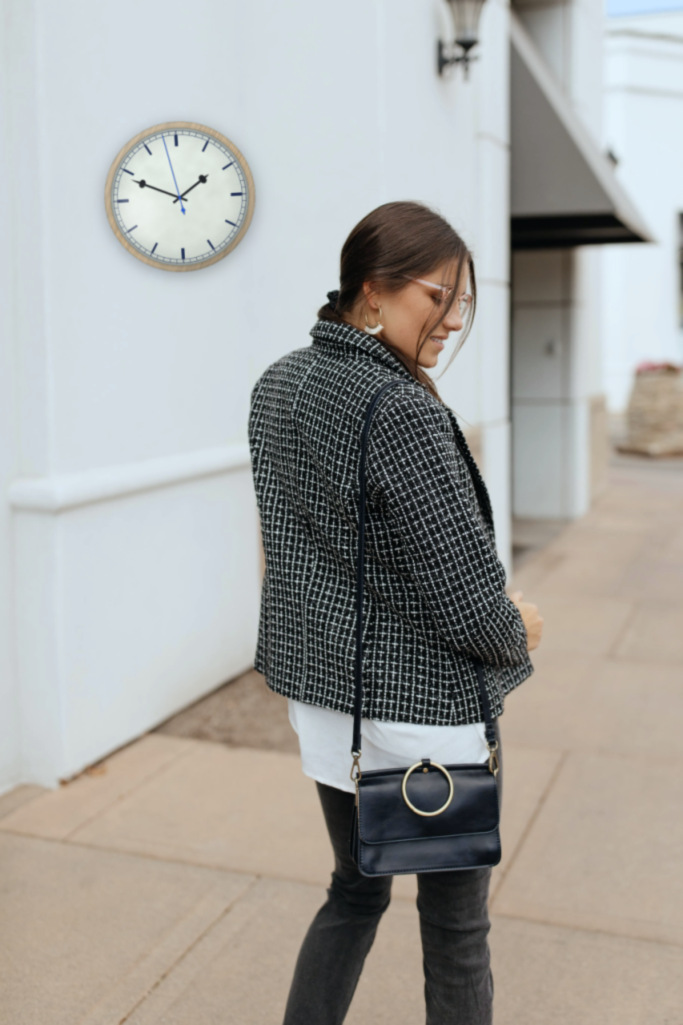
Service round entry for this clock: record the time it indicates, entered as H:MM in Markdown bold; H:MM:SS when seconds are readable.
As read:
**1:48:58**
